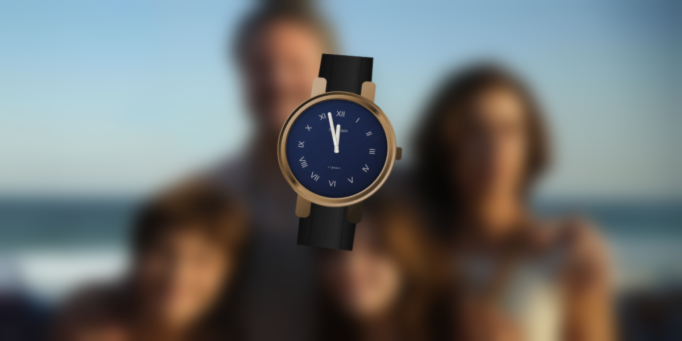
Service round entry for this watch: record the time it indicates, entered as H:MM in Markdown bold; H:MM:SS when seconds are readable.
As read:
**11:57**
